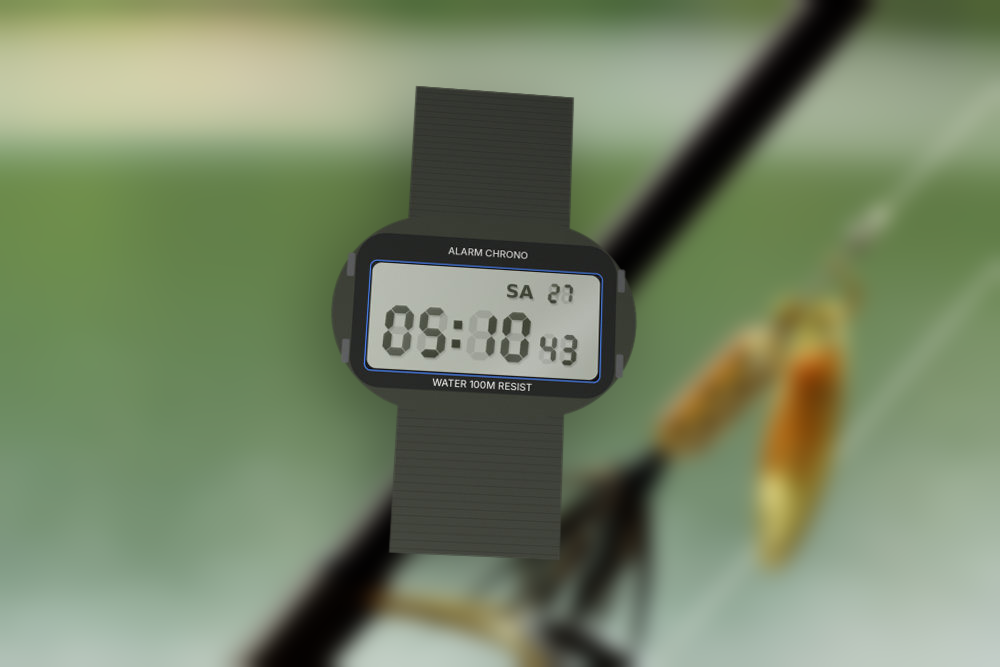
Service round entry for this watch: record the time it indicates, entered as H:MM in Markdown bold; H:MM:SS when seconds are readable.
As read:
**5:10:43**
